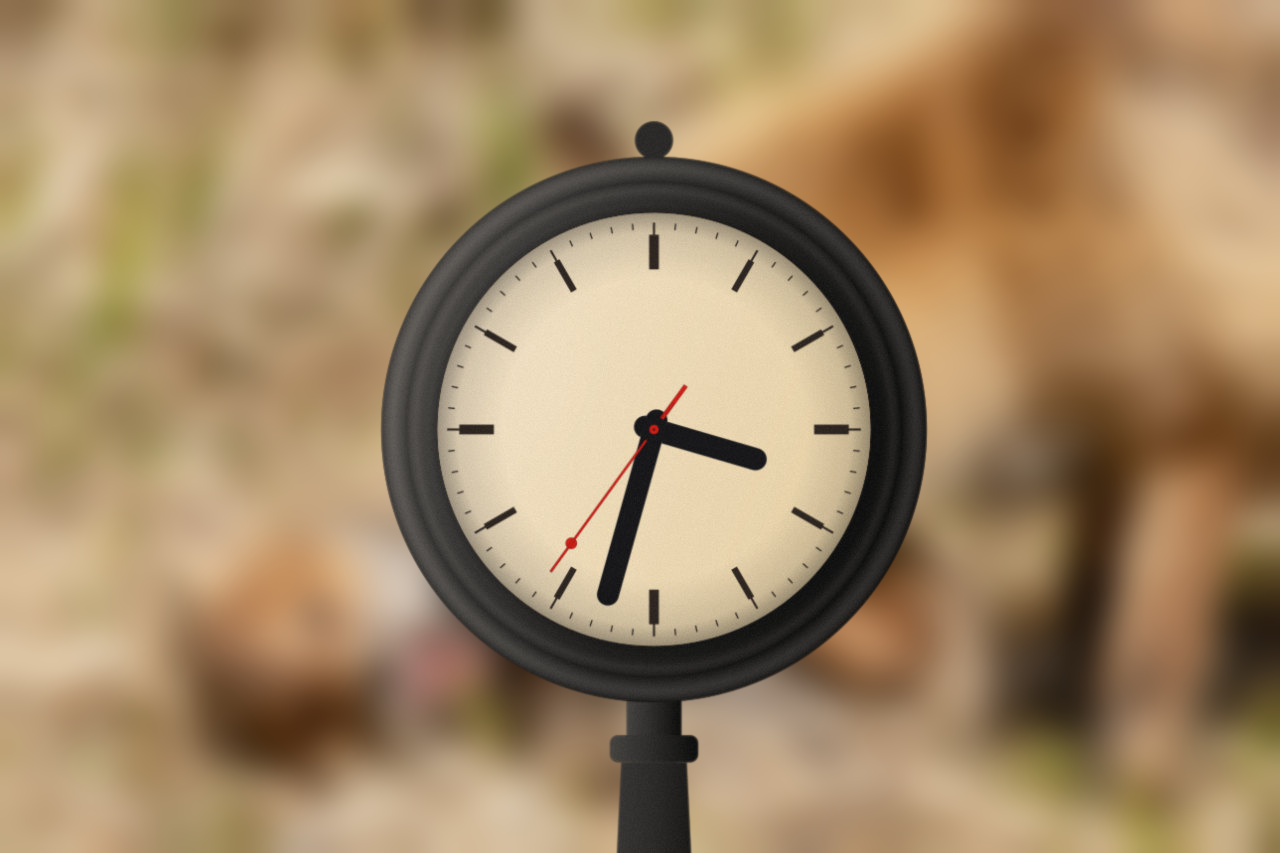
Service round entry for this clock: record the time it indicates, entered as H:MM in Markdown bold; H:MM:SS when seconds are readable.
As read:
**3:32:36**
